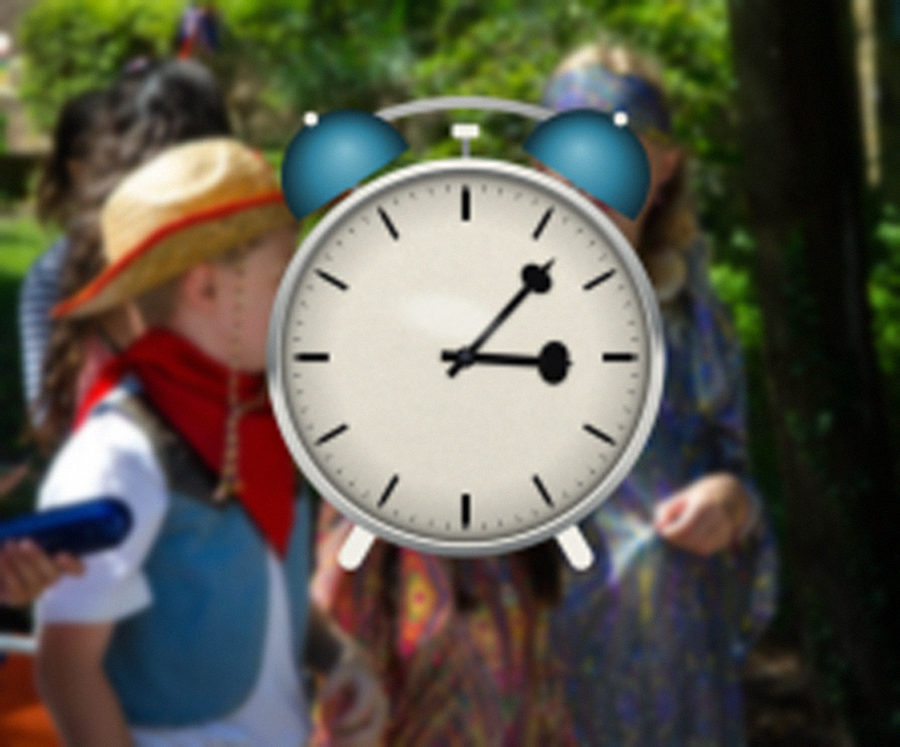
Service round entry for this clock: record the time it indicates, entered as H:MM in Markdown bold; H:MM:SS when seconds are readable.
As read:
**3:07**
